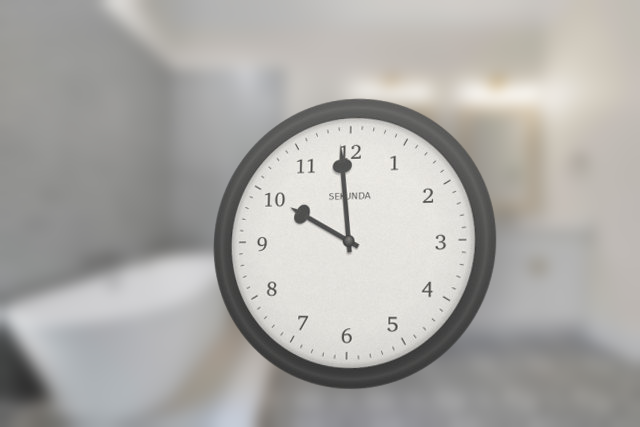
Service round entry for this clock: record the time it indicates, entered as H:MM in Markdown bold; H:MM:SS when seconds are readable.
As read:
**9:59**
